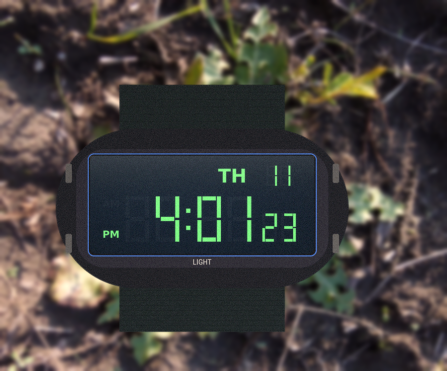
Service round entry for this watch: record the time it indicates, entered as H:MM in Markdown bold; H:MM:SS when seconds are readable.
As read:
**4:01:23**
